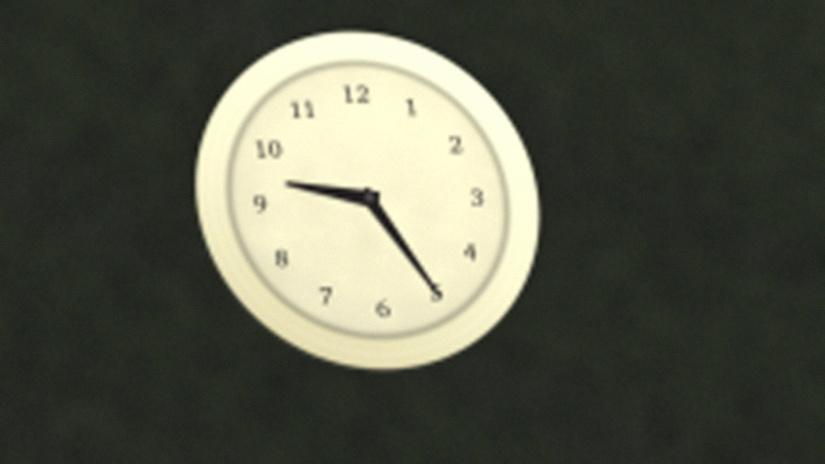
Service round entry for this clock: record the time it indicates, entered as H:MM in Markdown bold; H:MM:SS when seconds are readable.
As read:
**9:25**
